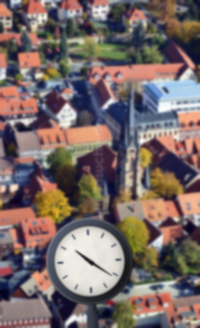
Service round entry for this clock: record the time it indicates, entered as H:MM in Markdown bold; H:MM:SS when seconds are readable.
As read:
**10:21**
